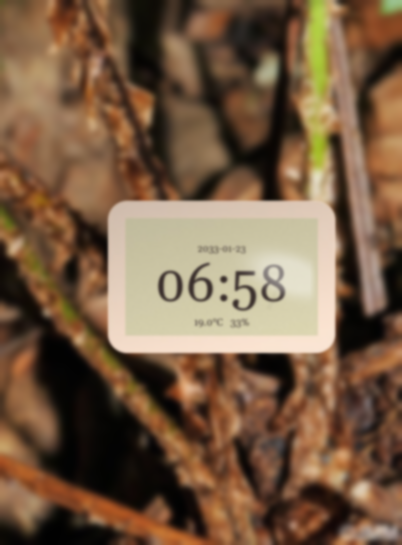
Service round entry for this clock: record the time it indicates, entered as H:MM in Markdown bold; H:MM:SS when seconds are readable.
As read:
**6:58**
